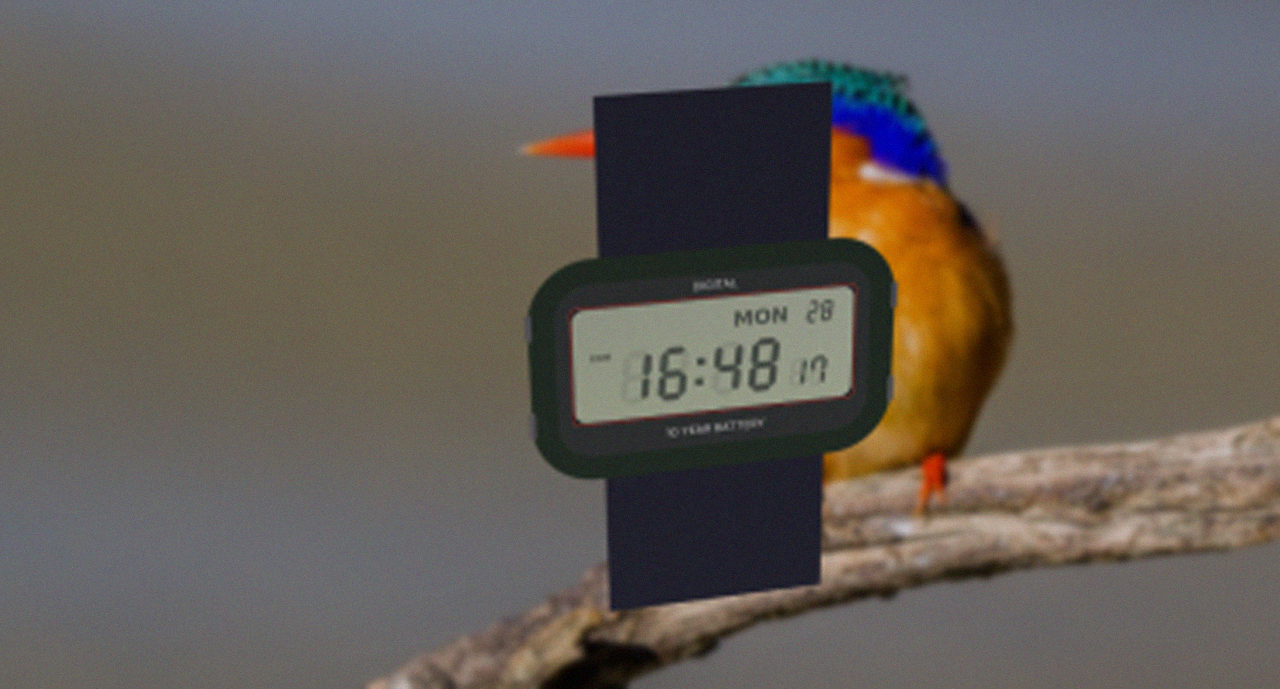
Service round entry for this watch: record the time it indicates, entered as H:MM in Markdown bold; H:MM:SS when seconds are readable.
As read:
**16:48:17**
